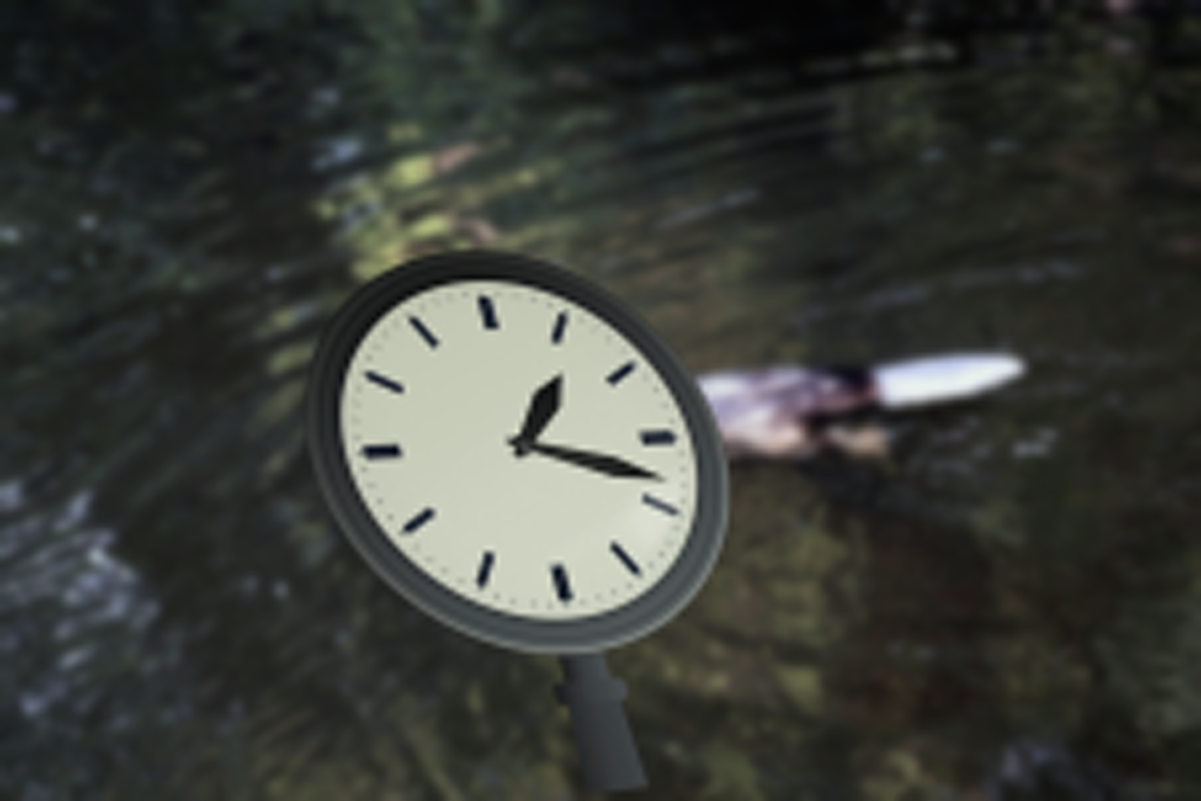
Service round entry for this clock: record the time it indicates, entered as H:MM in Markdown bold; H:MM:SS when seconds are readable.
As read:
**1:18**
